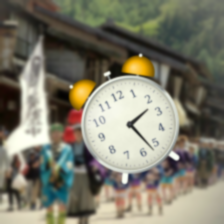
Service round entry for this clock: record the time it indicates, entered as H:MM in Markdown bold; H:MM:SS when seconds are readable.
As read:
**2:27**
